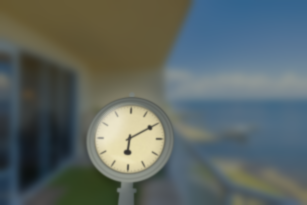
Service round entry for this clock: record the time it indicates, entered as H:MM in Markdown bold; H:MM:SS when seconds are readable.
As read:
**6:10**
